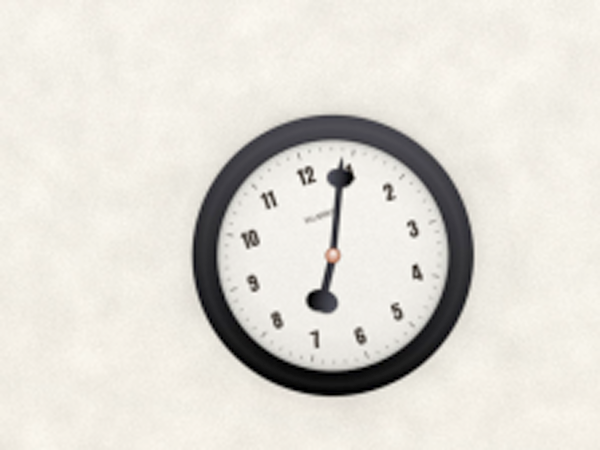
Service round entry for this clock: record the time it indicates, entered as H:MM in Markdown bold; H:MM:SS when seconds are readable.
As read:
**7:04**
